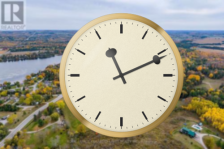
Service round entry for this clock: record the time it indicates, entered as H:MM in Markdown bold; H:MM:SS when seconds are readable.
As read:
**11:11**
